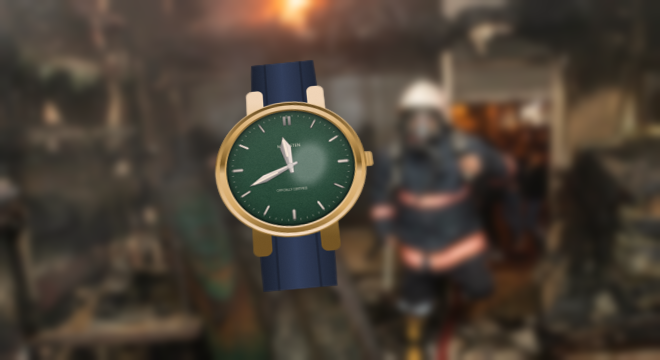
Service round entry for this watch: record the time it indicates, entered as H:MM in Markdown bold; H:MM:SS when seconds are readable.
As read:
**11:41**
